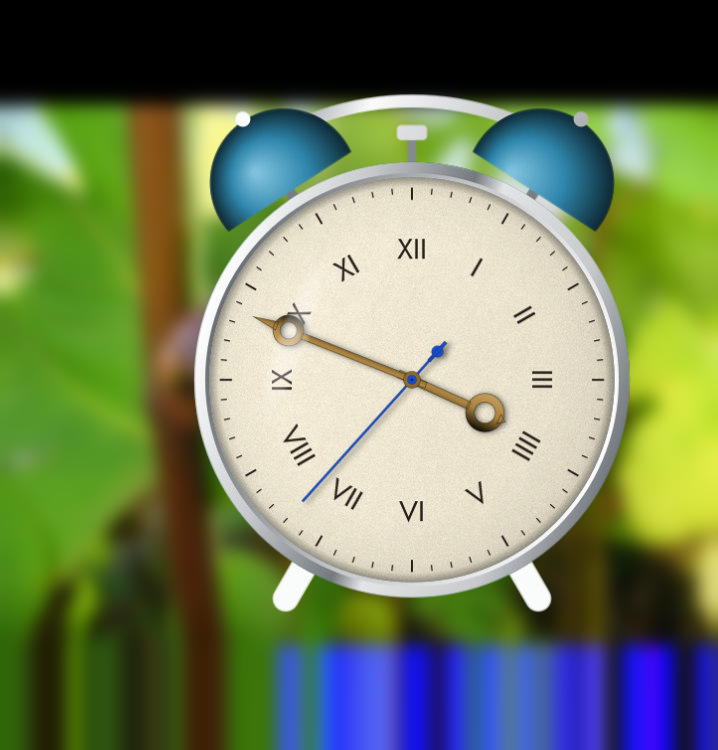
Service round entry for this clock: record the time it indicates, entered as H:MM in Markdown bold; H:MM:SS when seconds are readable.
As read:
**3:48:37**
